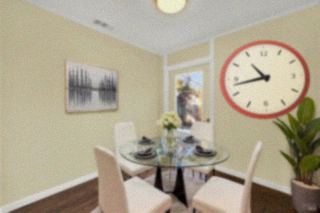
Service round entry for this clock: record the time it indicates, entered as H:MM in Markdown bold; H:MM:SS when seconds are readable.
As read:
**10:43**
